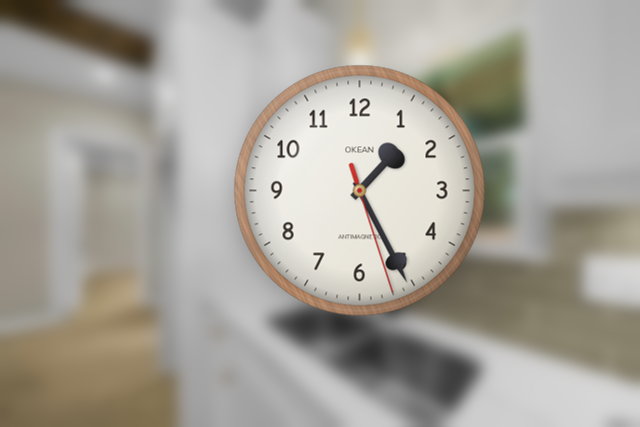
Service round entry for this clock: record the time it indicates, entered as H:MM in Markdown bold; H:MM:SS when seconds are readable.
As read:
**1:25:27**
